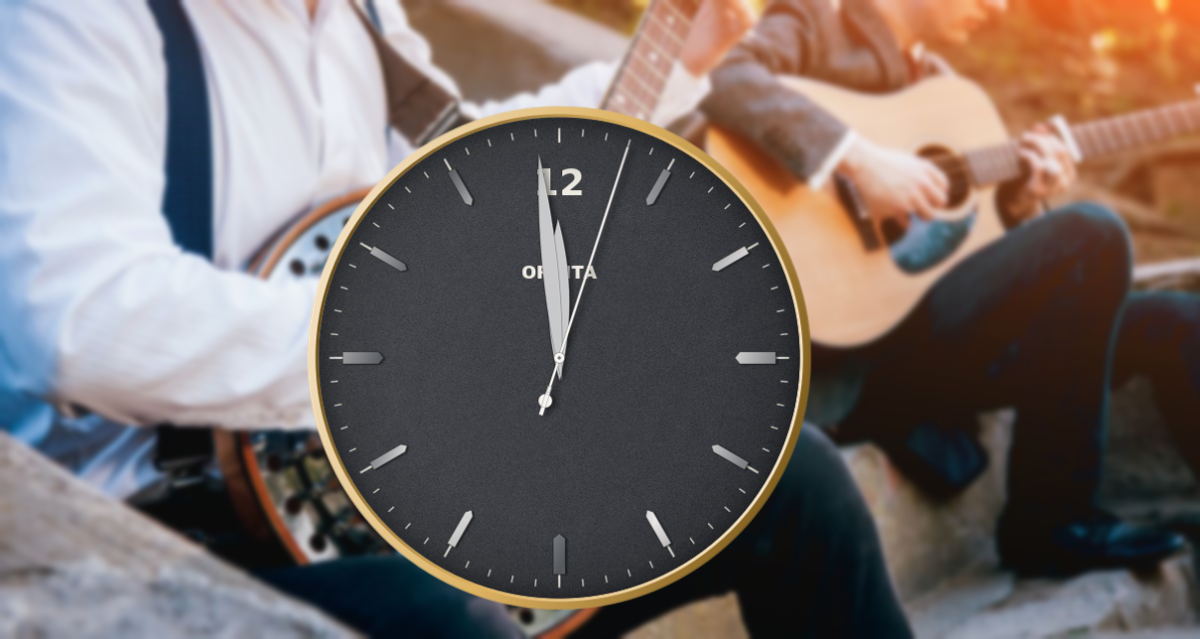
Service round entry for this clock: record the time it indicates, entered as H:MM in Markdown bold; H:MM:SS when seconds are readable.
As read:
**11:59:03**
